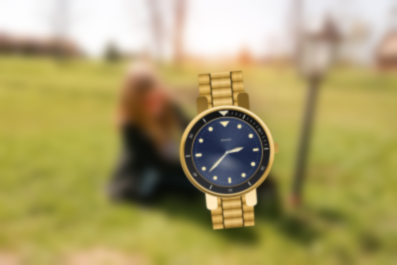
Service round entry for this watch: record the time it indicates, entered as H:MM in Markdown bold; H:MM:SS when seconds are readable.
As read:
**2:38**
